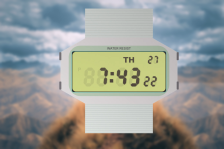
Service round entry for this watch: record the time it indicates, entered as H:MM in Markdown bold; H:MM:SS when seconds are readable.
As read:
**7:43:22**
